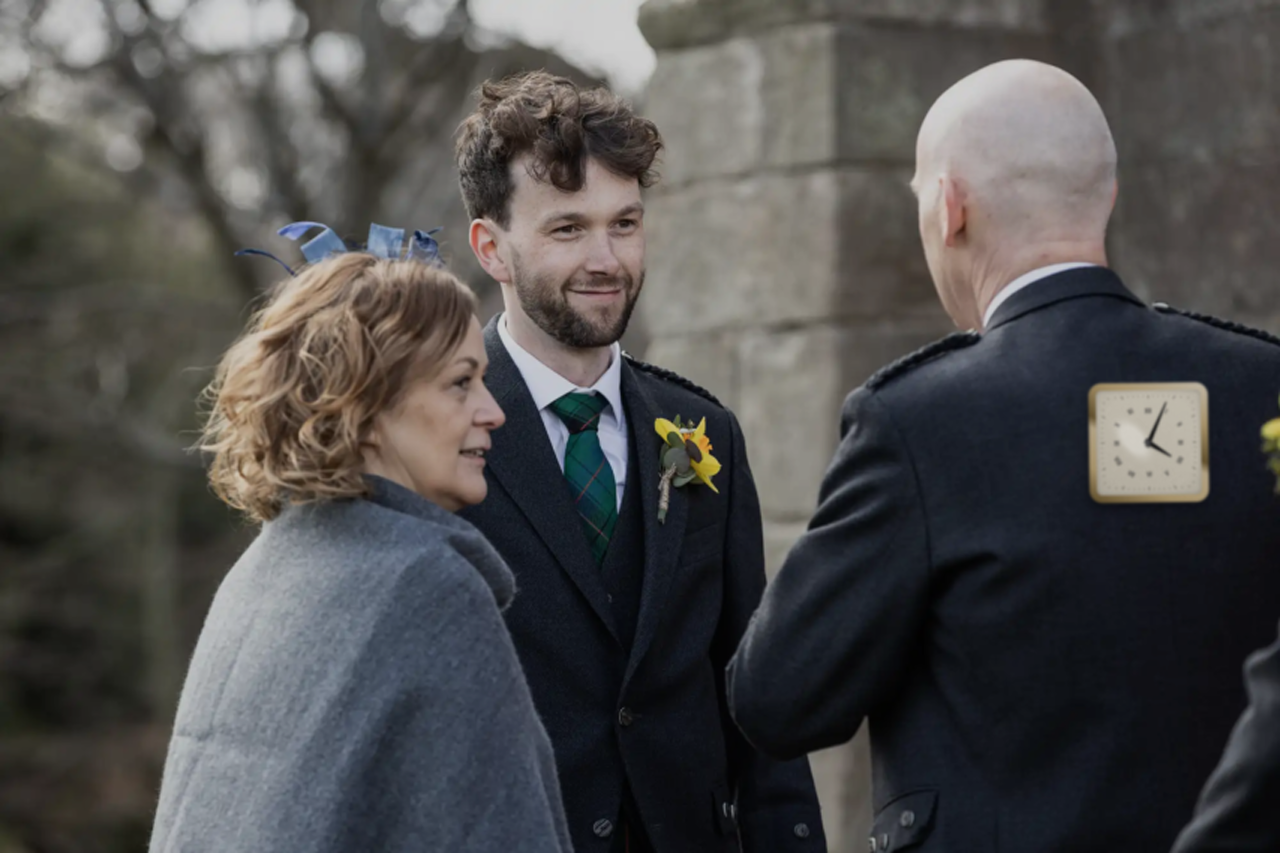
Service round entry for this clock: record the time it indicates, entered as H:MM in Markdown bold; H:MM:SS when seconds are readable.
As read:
**4:04**
